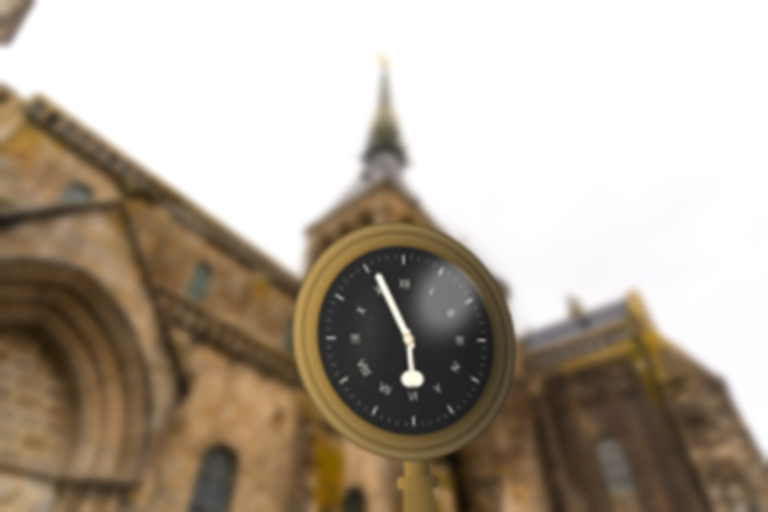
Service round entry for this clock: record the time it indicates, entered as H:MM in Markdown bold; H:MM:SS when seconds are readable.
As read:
**5:56**
